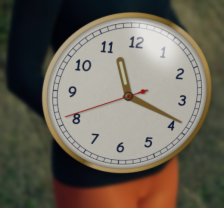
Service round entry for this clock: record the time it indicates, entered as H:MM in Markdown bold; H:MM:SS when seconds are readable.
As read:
**11:18:41**
